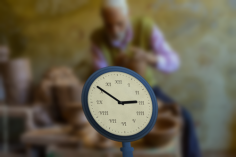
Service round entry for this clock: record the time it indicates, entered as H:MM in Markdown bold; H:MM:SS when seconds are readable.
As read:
**2:51**
